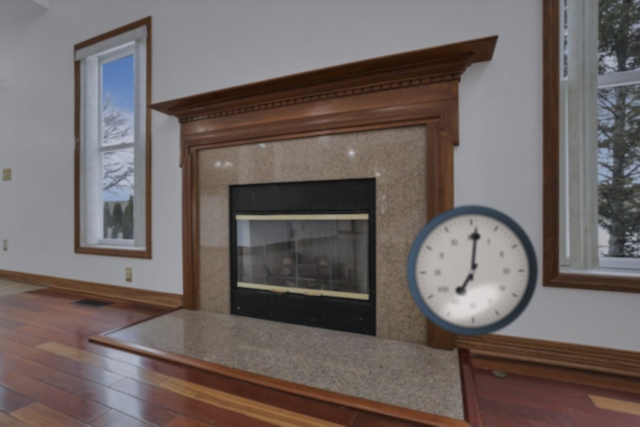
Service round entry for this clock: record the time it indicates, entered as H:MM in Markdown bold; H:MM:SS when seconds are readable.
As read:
**7:01**
